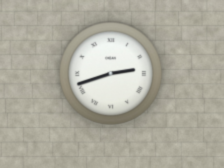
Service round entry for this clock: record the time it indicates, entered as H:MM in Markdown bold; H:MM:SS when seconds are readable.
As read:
**2:42**
